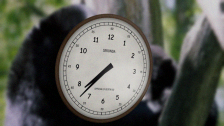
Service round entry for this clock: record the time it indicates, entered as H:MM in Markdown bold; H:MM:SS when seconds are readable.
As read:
**7:37**
